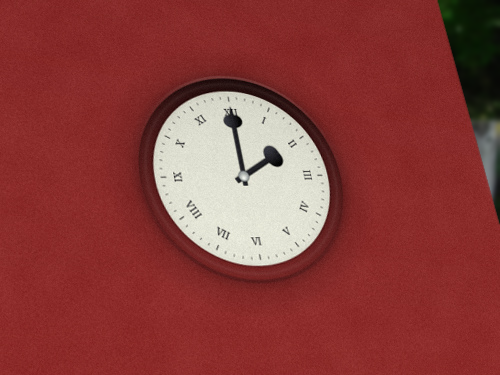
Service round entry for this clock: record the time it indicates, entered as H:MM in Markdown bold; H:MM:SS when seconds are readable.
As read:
**2:00**
